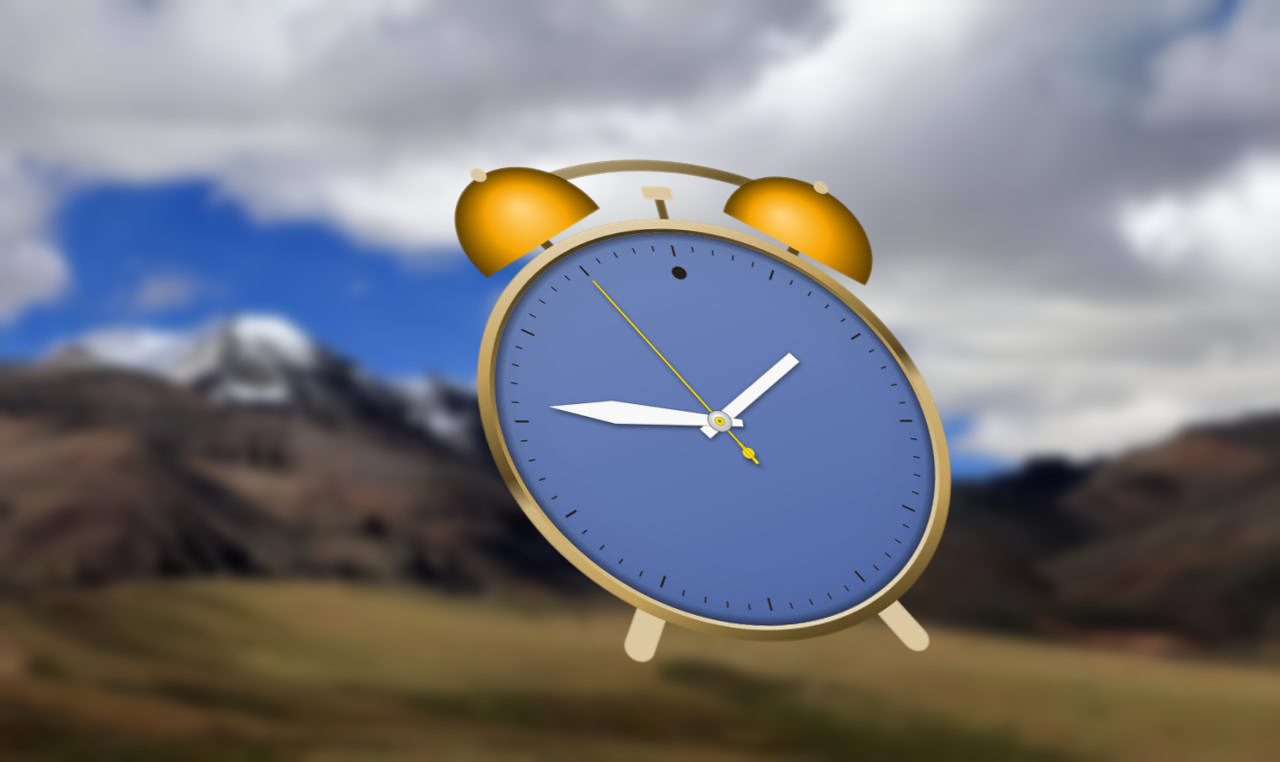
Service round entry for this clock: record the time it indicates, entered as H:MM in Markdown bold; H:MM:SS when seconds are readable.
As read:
**1:45:55**
